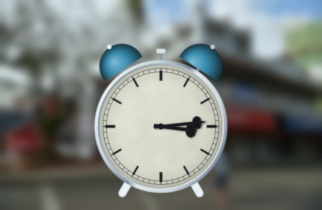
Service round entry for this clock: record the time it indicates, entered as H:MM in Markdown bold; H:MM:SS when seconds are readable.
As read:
**3:14**
